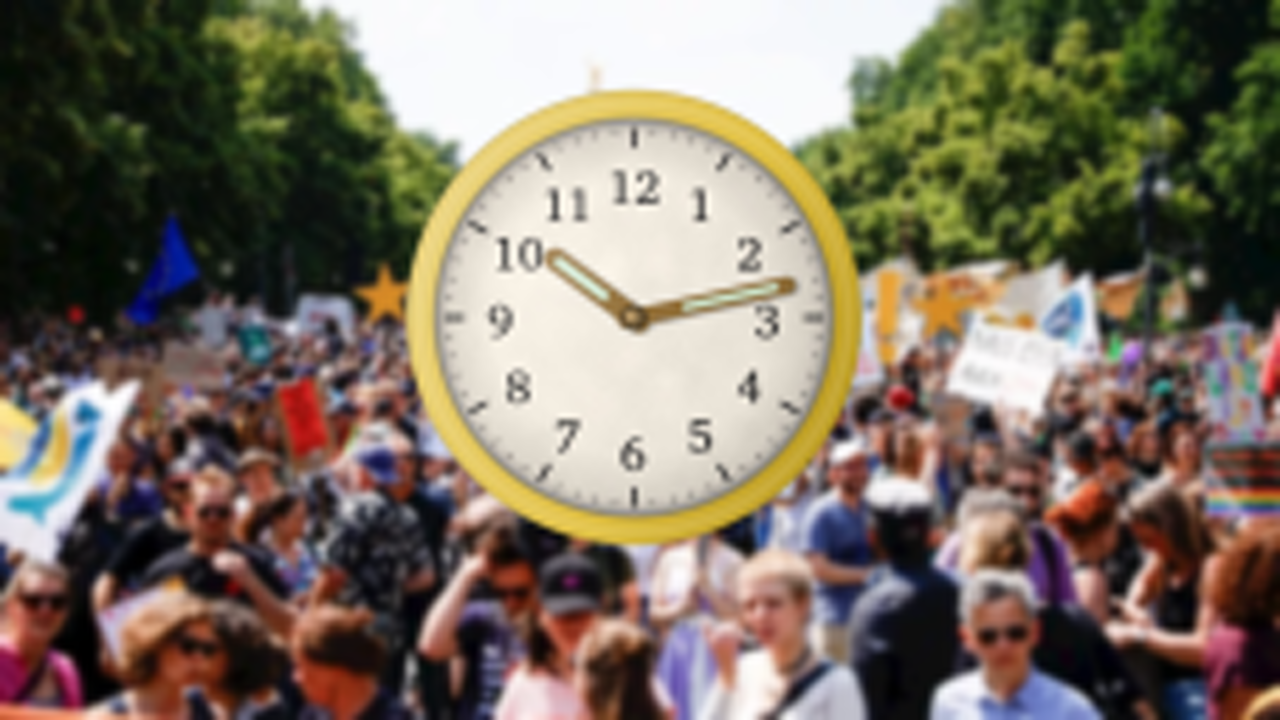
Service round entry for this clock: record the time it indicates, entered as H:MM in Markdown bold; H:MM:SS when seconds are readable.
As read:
**10:13**
